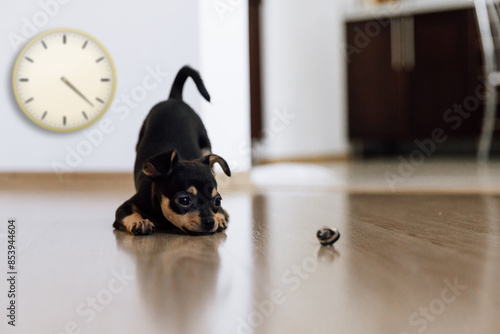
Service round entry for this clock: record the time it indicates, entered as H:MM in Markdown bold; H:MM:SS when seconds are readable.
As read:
**4:22**
